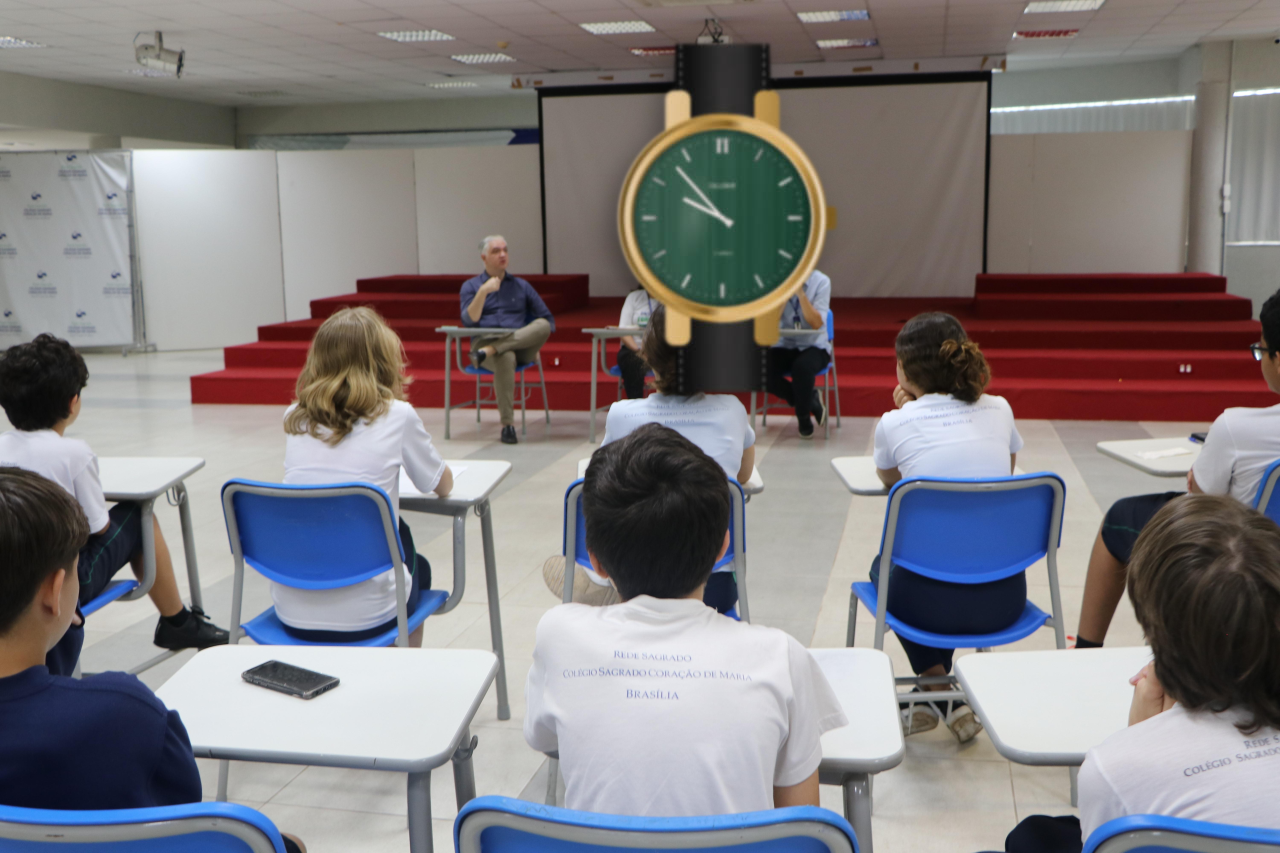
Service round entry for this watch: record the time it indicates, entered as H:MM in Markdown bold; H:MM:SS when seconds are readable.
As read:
**9:53**
